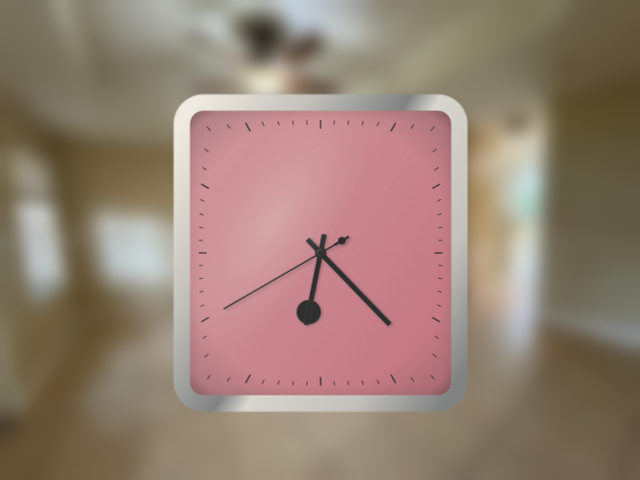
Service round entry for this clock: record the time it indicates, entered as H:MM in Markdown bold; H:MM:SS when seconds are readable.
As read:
**6:22:40**
